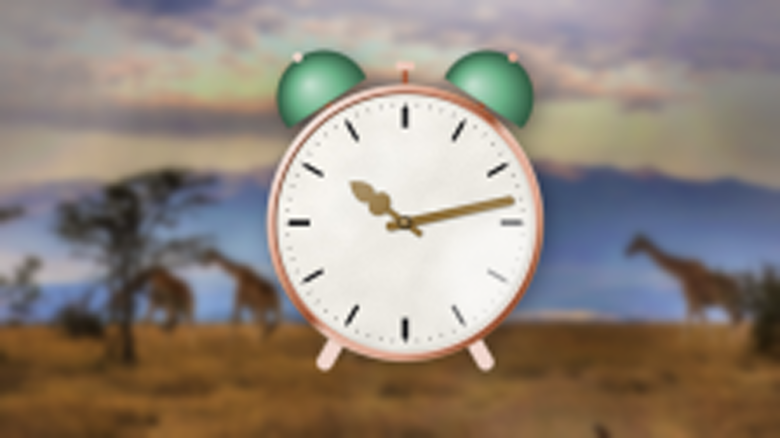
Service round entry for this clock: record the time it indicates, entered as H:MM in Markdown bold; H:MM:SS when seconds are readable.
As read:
**10:13**
